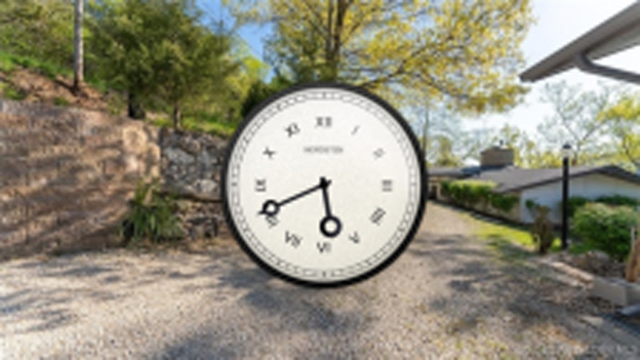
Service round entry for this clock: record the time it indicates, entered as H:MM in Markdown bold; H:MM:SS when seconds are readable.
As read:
**5:41**
